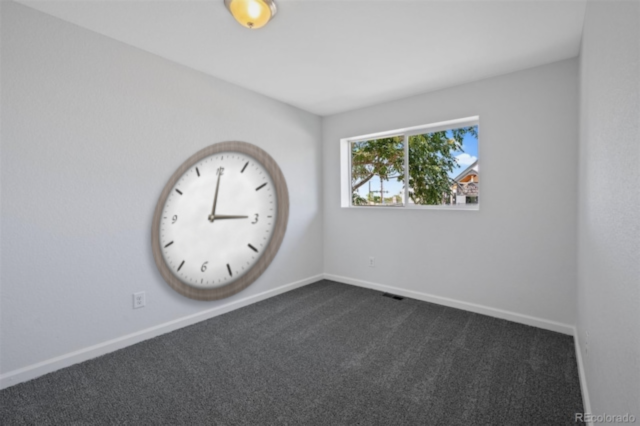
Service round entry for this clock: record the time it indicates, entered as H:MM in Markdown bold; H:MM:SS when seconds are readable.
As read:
**3:00**
